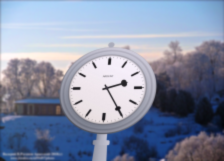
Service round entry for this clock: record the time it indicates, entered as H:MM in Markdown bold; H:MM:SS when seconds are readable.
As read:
**2:25**
